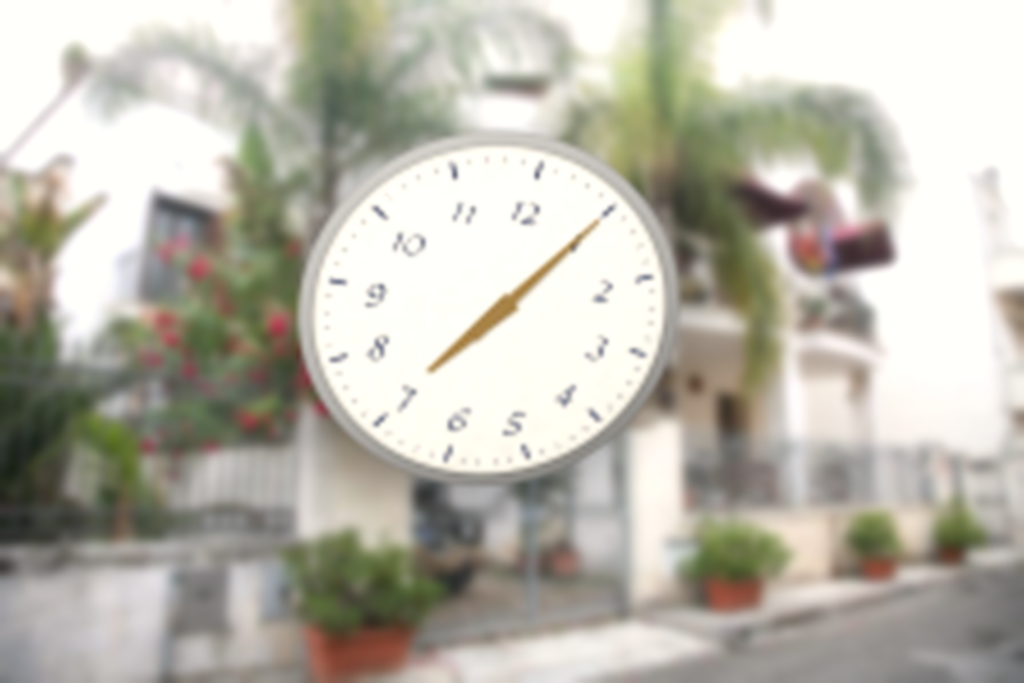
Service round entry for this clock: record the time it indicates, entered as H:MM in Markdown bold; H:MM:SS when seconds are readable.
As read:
**7:05**
